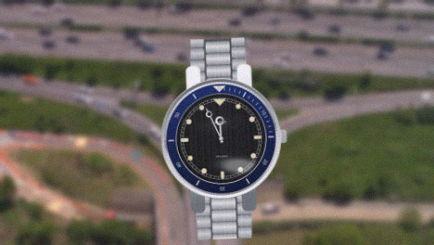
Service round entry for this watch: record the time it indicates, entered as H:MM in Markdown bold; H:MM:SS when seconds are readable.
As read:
**11:56**
